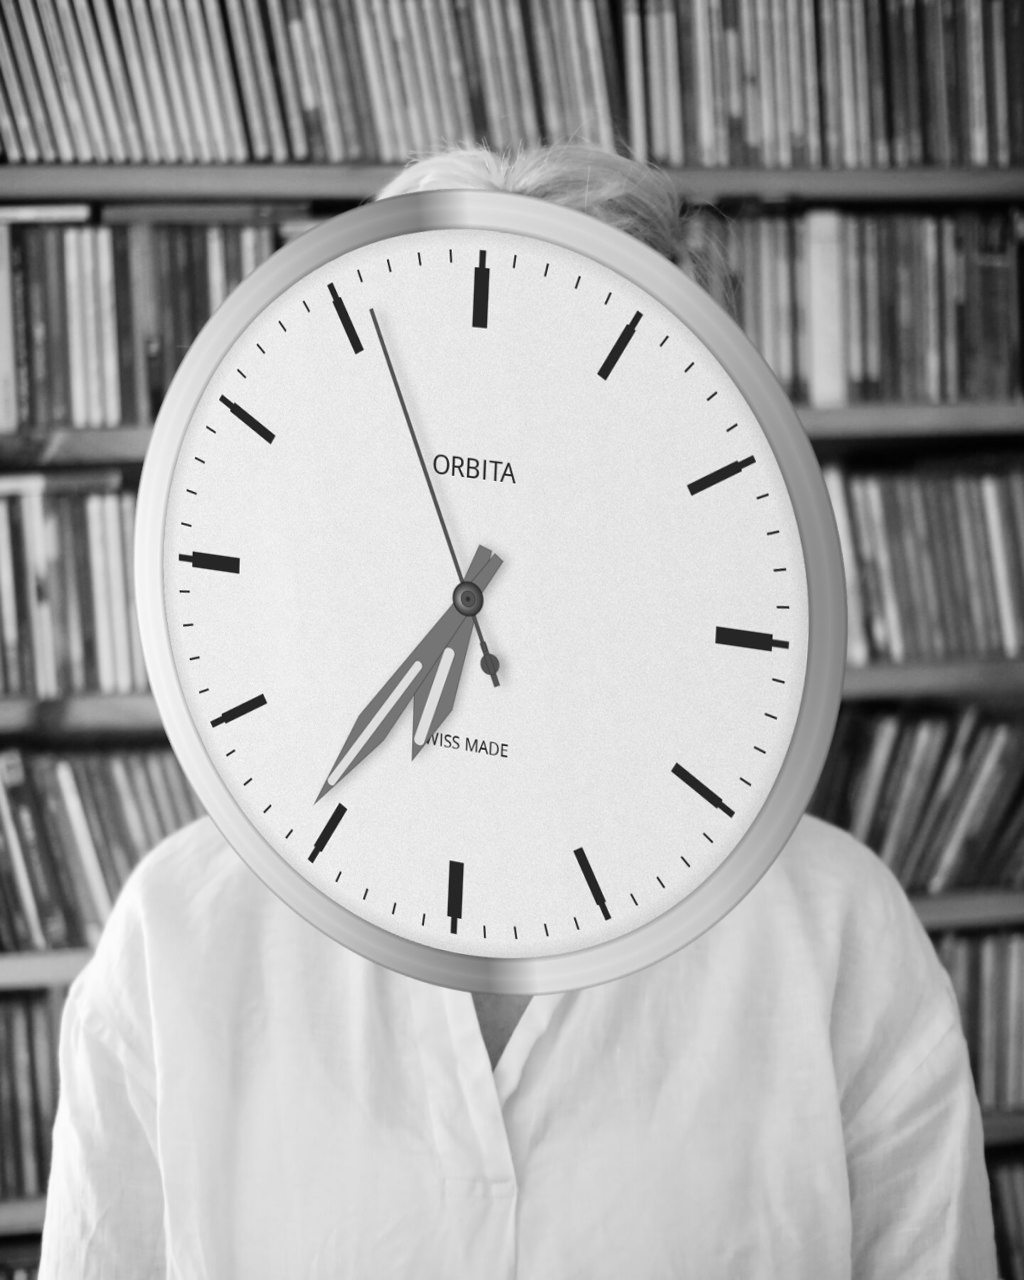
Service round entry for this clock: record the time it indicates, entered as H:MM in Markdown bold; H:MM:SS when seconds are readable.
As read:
**6:35:56**
